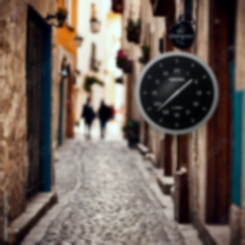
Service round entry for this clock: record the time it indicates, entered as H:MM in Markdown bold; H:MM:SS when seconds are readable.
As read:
**1:38**
